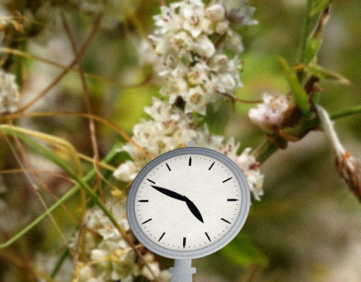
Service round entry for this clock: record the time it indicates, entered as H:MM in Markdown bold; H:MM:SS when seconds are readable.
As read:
**4:49**
